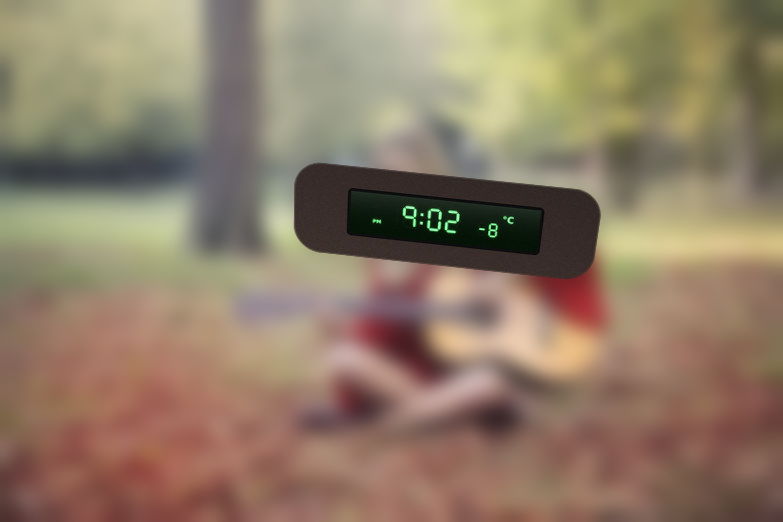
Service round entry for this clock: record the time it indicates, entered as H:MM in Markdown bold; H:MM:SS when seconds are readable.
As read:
**9:02**
